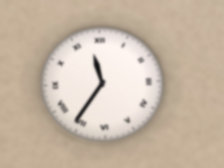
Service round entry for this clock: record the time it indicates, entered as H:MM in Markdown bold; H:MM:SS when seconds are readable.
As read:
**11:36**
